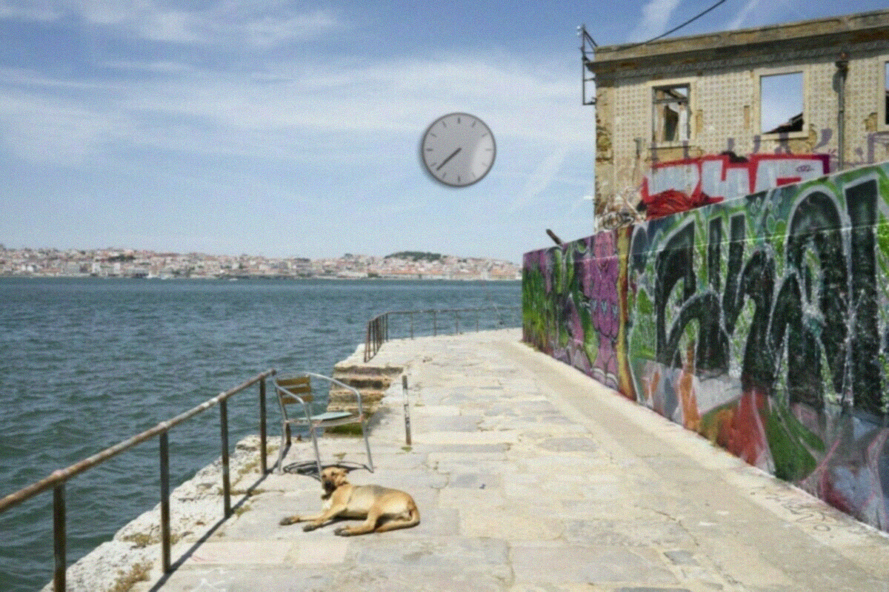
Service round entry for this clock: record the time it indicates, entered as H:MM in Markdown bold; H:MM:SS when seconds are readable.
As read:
**7:38**
